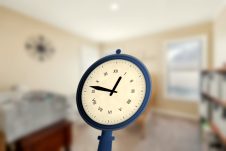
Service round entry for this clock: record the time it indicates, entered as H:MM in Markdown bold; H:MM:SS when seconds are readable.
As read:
**12:47**
